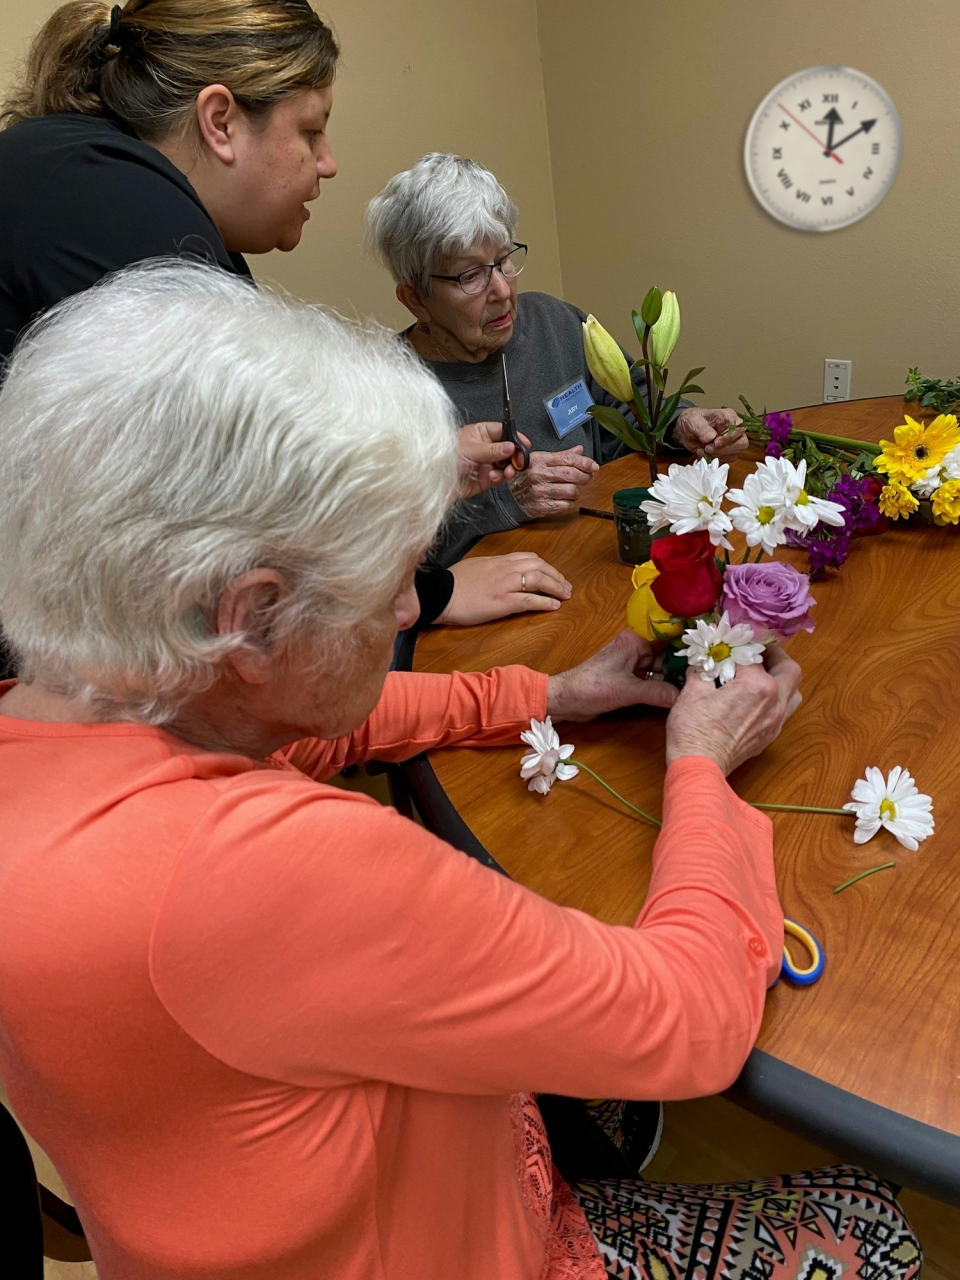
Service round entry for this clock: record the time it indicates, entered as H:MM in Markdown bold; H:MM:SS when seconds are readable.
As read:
**12:09:52**
